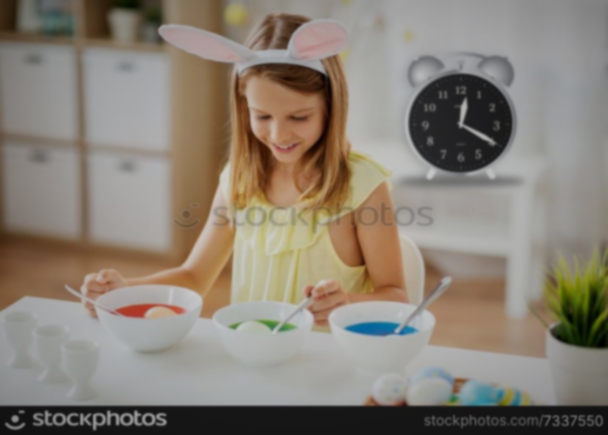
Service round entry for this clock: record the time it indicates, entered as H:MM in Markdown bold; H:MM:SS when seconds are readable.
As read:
**12:20**
